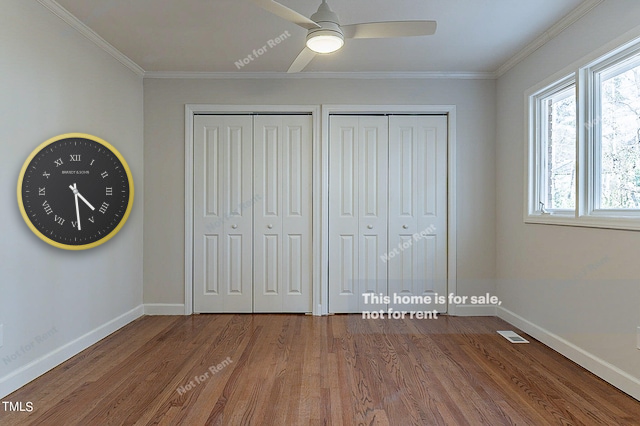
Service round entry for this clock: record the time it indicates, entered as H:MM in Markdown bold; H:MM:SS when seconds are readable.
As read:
**4:29**
